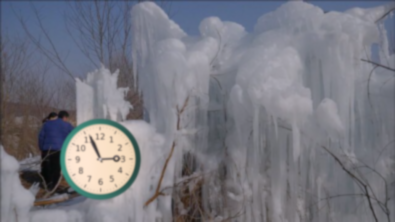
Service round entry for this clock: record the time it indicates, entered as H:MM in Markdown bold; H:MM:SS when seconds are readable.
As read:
**2:56**
